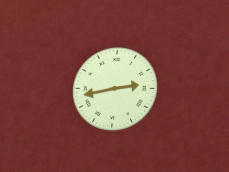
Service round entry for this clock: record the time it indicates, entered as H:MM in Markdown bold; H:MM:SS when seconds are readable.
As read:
**2:43**
